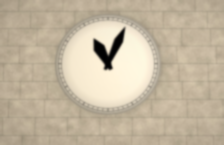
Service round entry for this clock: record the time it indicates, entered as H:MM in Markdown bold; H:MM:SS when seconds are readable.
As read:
**11:04**
